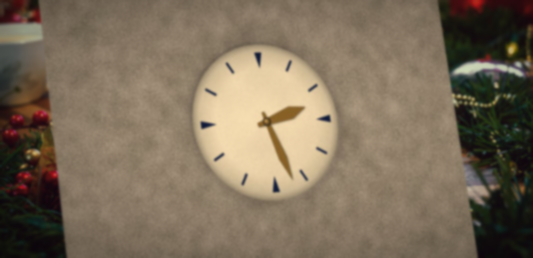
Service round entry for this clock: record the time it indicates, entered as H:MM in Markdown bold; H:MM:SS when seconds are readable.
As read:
**2:27**
